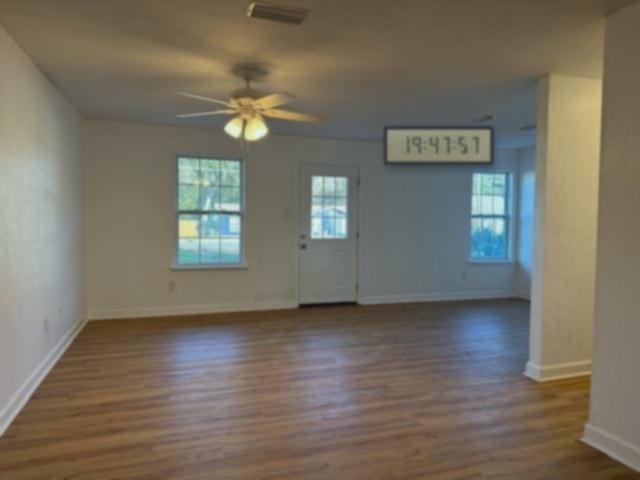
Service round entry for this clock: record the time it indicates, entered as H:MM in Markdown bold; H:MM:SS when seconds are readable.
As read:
**19:47:57**
